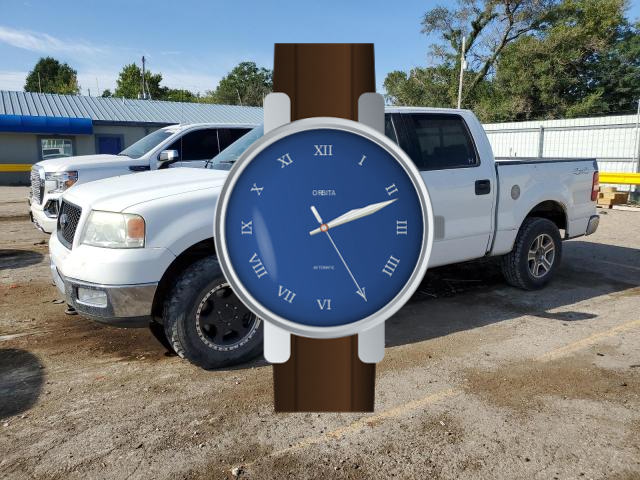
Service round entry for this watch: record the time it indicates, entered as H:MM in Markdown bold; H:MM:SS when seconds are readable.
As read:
**2:11:25**
